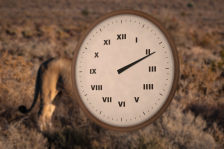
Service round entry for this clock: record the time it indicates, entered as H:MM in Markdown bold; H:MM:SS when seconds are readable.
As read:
**2:11**
